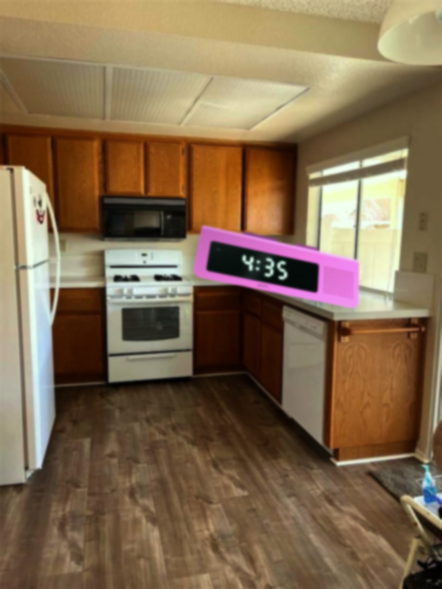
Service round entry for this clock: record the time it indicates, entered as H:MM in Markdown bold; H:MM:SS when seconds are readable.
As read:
**4:35**
